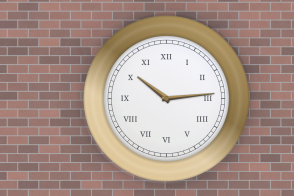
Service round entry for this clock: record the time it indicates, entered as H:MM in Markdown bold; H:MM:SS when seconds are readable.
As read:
**10:14**
